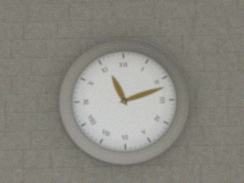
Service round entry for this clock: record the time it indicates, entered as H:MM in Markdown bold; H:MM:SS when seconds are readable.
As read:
**11:12**
